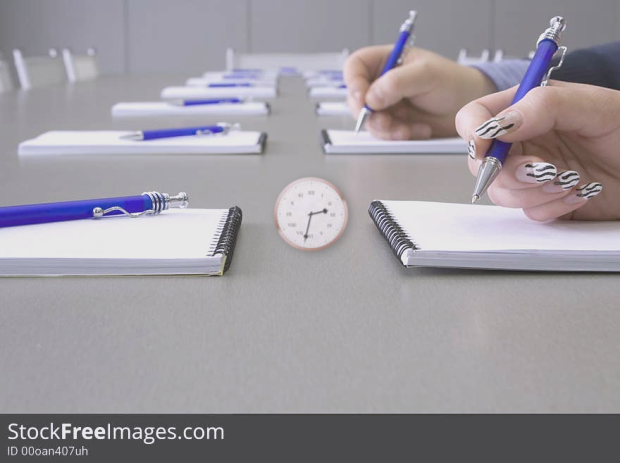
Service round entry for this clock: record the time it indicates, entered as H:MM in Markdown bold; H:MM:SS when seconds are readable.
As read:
**2:32**
